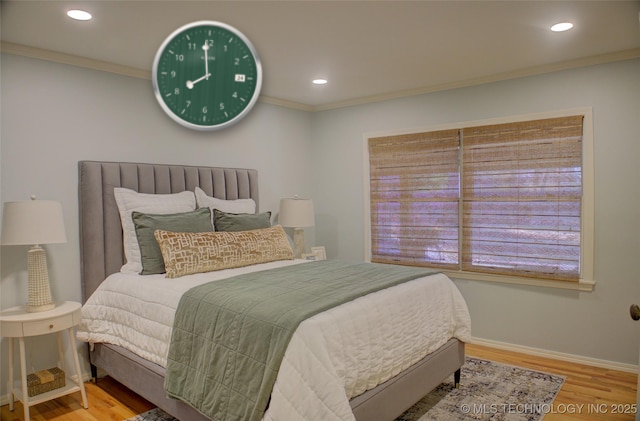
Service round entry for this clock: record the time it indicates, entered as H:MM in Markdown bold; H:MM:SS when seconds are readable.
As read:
**7:59**
